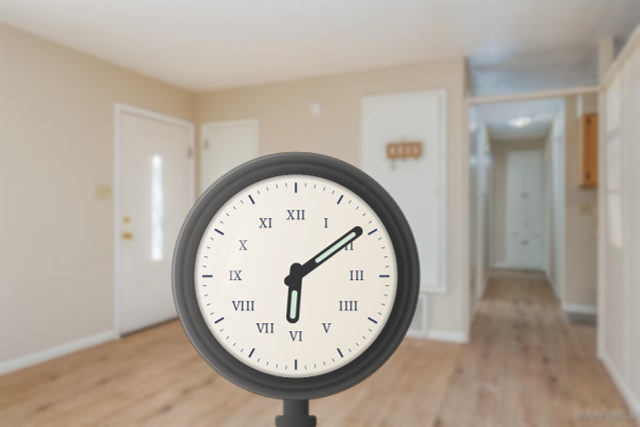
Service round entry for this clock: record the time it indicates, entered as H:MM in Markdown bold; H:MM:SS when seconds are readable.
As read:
**6:09**
